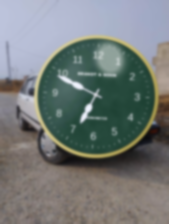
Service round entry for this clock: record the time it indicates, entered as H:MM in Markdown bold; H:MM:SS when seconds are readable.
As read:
**6:49**
